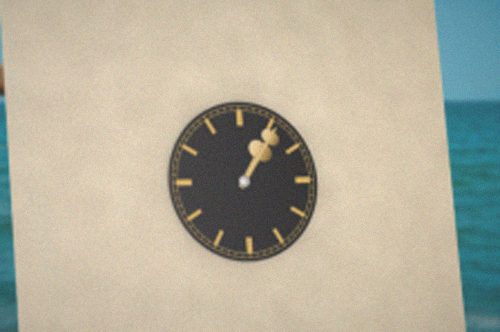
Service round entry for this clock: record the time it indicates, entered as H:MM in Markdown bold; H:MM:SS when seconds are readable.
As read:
**1:06**
